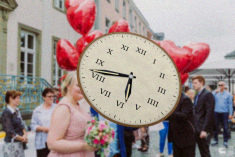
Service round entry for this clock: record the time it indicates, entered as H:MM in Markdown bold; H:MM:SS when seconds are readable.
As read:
**5:42**
